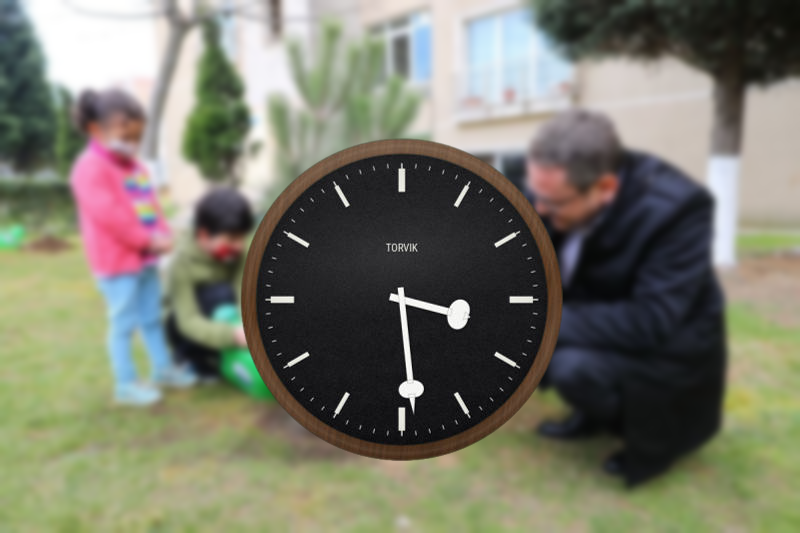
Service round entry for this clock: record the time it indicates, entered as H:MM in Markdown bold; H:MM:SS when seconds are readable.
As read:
**3:29**
